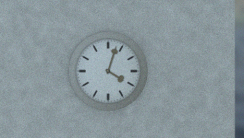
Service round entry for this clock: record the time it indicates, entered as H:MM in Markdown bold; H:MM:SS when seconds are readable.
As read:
**4:03**
